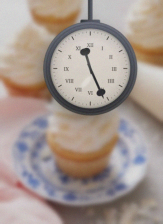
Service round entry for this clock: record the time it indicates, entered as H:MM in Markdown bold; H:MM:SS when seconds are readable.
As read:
**11:26**
